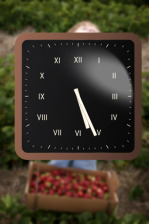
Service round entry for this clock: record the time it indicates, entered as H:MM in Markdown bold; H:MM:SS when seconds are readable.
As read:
**5:26**
